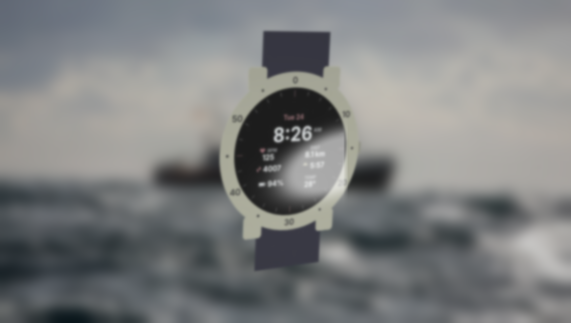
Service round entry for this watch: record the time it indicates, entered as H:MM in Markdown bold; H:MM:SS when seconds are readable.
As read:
**8:26**
